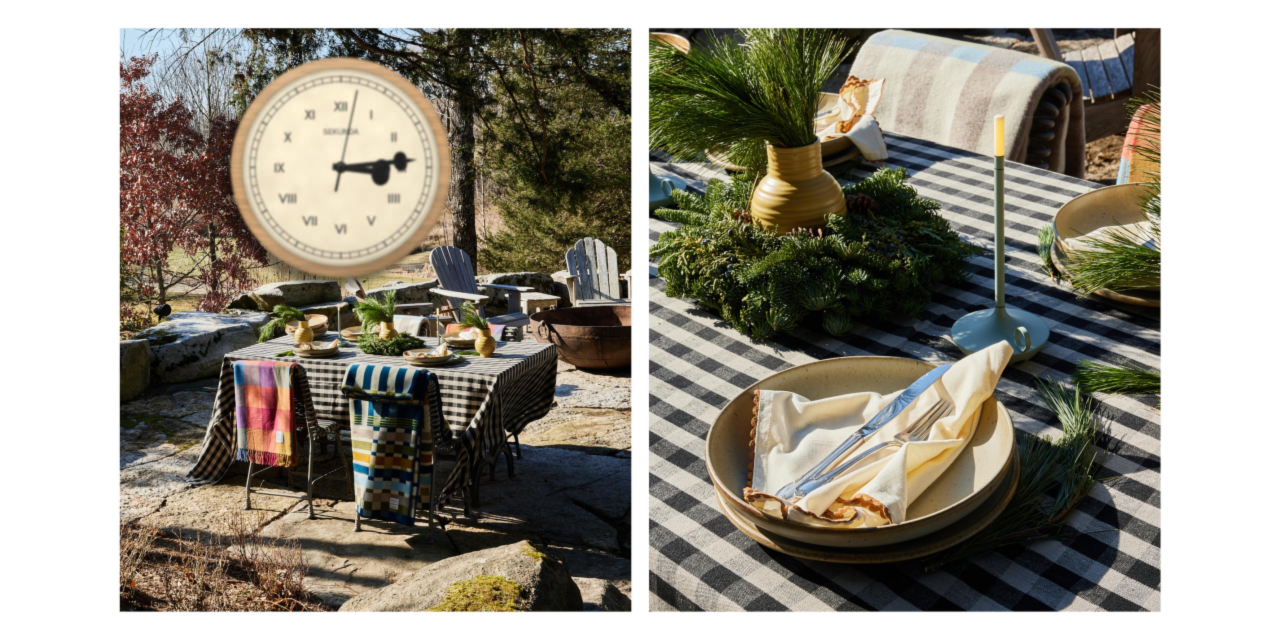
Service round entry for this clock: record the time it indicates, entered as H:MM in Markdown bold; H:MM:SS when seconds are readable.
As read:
**3:14:02**
